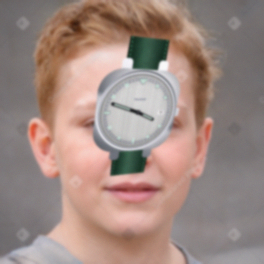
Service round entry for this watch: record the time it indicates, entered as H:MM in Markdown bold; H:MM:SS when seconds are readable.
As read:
**3:48**
